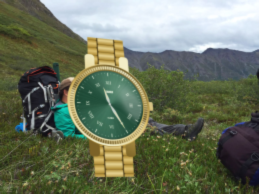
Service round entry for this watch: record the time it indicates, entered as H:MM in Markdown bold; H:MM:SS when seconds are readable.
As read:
**11:25**
